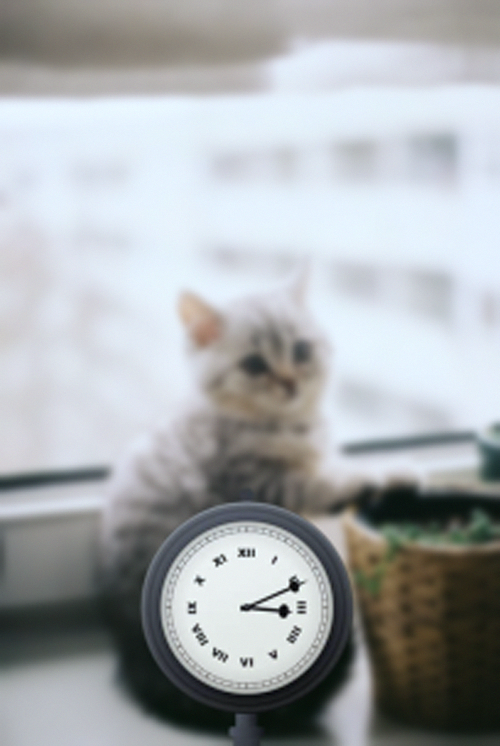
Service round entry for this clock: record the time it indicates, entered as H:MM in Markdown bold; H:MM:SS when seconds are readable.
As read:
**3:11**
